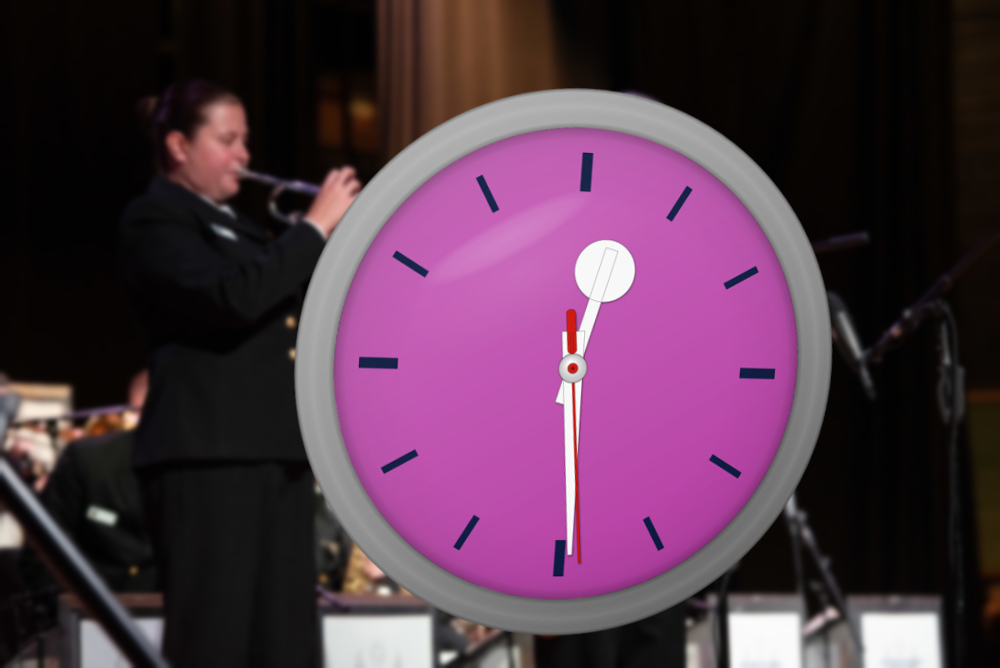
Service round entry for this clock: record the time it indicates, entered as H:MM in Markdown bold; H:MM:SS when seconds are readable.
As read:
**12:29:29**
